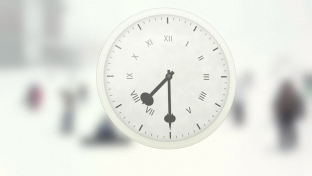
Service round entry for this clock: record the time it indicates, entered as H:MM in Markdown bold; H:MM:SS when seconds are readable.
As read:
**7:30**
